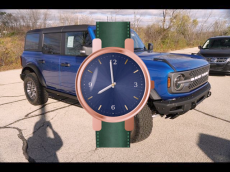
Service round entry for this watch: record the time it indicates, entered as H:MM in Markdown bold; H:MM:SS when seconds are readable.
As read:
**7:59**
